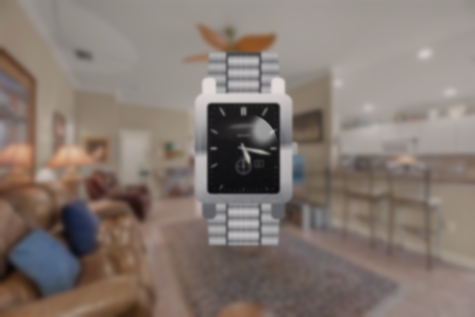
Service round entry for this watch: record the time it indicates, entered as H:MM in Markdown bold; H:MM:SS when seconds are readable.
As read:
**5:17**
